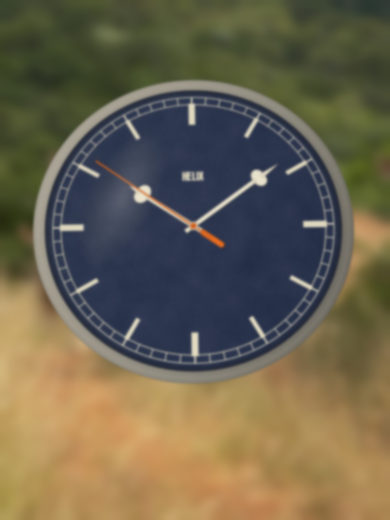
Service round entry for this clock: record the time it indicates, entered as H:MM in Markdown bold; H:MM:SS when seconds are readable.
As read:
**10:08:51**
